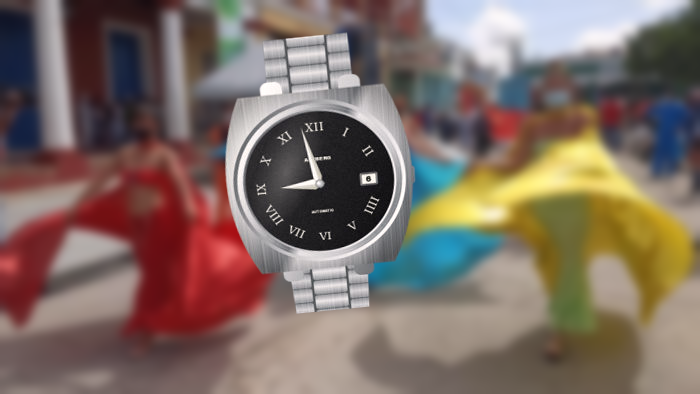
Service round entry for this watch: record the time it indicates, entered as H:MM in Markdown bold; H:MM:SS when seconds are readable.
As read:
**8:58**
